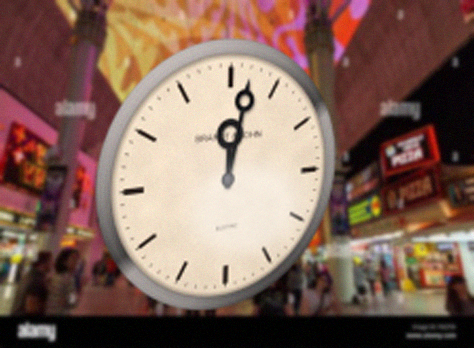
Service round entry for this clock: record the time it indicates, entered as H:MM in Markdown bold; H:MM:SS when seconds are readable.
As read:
**12:02**
